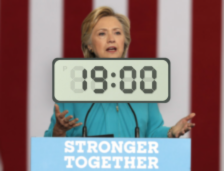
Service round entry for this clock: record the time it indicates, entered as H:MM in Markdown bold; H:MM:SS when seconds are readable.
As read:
**19:00**
